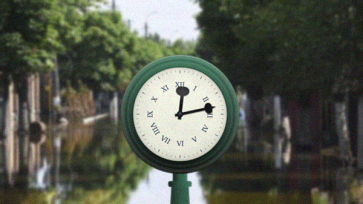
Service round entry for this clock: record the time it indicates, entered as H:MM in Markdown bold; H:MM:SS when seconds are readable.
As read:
**12:13**
